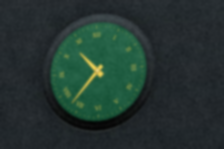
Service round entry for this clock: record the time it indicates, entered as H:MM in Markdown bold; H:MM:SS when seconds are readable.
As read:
**10:37**
